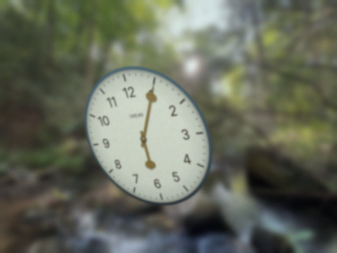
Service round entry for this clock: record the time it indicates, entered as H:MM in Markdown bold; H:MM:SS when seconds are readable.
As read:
**6:05**
